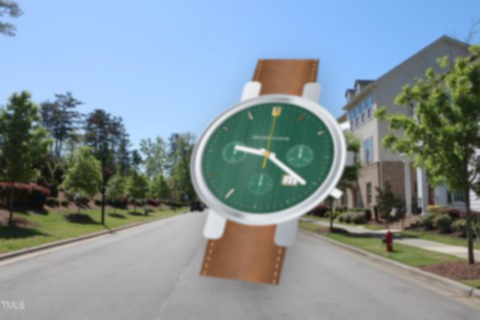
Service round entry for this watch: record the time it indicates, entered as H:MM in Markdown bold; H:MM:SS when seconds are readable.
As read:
**9:21**
